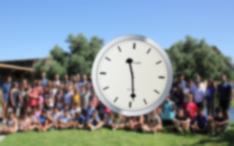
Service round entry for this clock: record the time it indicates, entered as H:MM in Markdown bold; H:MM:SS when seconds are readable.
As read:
**11:29**
